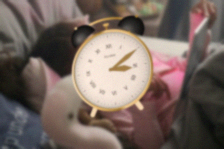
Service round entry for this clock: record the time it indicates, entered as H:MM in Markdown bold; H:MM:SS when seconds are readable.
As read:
**3:10**
